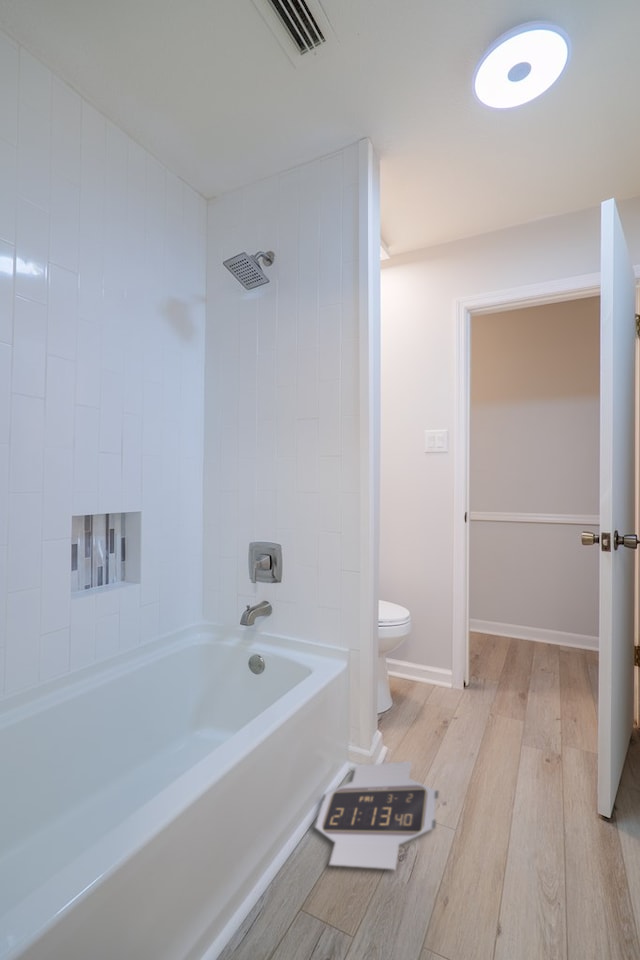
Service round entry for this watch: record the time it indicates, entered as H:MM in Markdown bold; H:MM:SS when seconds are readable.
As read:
**21:13:40**
